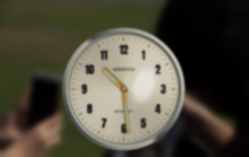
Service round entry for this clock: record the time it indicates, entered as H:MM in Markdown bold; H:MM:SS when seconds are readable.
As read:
**10:29**
